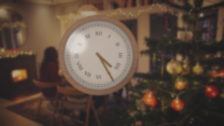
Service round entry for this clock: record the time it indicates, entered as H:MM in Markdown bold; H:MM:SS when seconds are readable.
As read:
**4:25**
